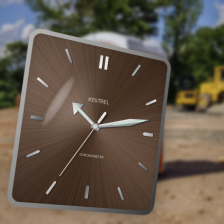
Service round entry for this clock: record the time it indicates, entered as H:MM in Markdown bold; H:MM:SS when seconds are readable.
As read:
**10:12:35**
